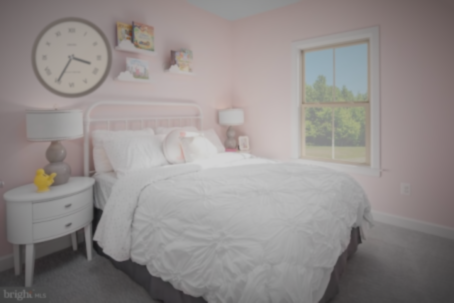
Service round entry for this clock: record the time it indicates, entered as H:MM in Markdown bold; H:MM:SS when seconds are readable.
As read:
**3:35**
